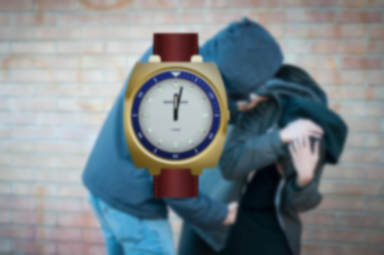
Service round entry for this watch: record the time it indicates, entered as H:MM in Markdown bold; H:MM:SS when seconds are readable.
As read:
**12:02**
